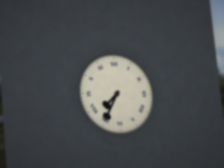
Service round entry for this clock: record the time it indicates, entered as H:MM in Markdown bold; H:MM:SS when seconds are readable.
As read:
**7:35**
